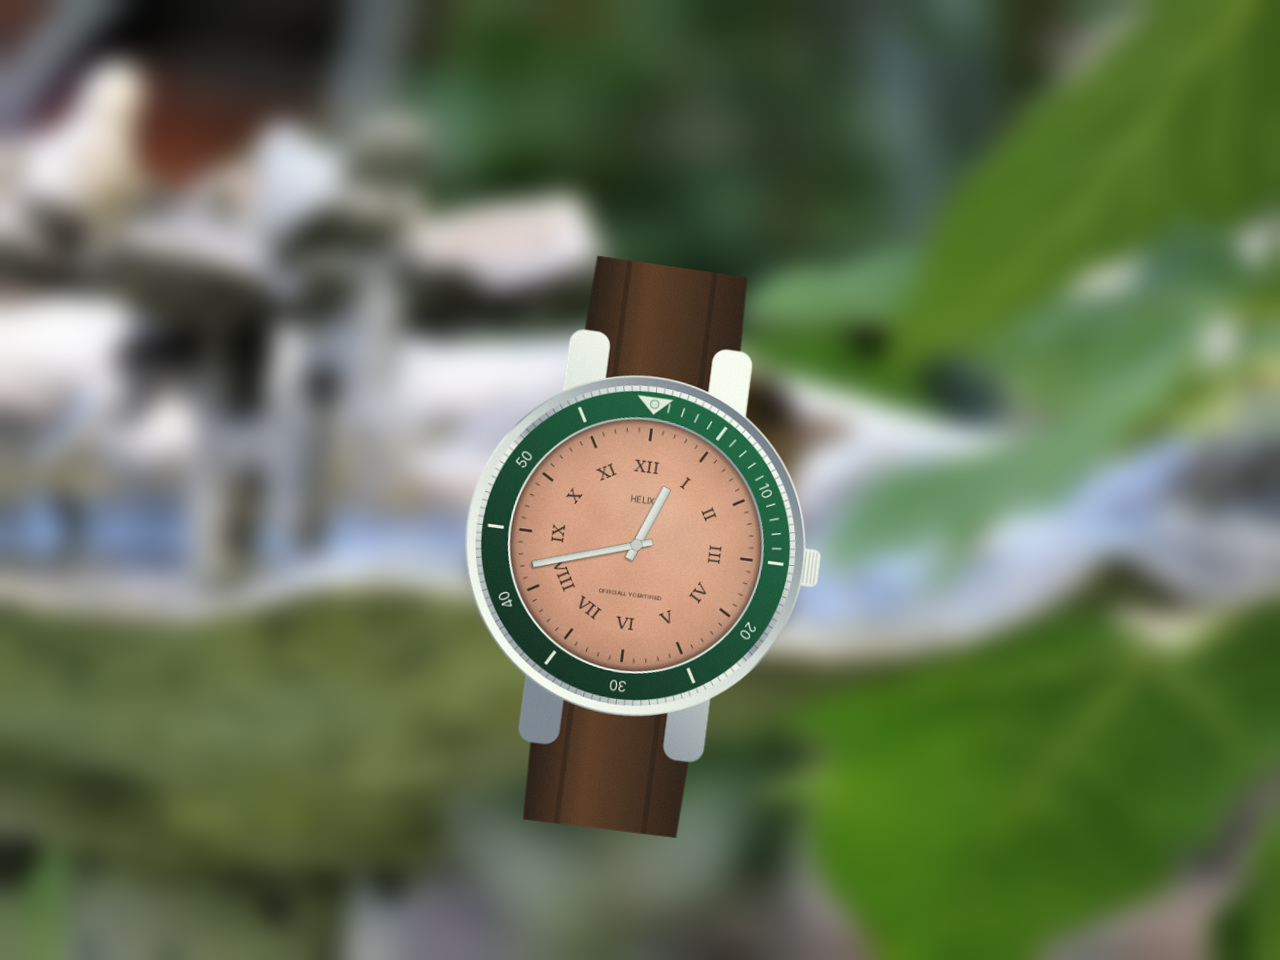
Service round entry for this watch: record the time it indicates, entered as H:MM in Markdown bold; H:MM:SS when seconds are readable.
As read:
**12:42**
